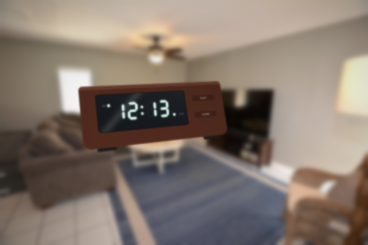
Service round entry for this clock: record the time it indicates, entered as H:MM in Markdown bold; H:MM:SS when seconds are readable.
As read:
**12:13**
